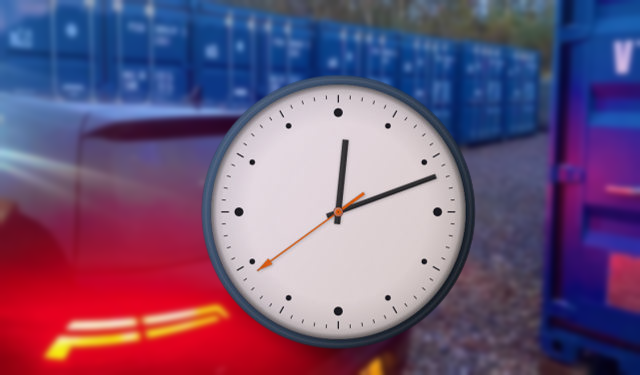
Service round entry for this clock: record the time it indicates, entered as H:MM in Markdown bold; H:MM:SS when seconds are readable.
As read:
**12:11:39**
